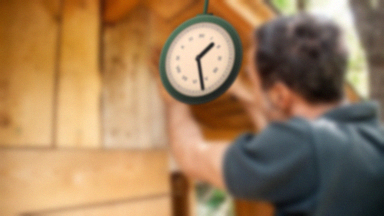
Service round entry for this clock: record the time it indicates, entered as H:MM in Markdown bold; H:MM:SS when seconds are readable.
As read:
**1:27**
